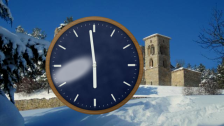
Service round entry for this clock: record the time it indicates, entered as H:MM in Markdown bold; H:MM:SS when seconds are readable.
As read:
**5:59**
